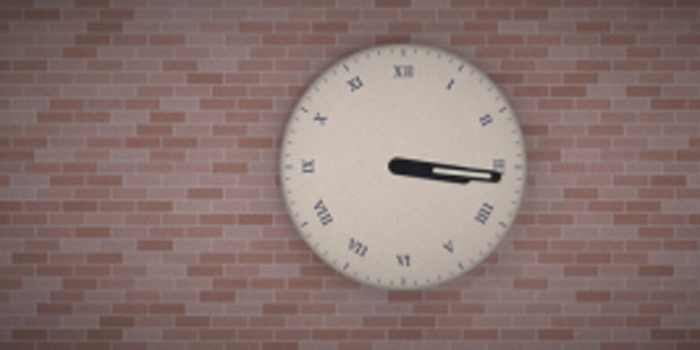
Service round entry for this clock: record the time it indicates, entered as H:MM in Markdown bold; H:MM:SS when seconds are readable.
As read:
**3:16**
